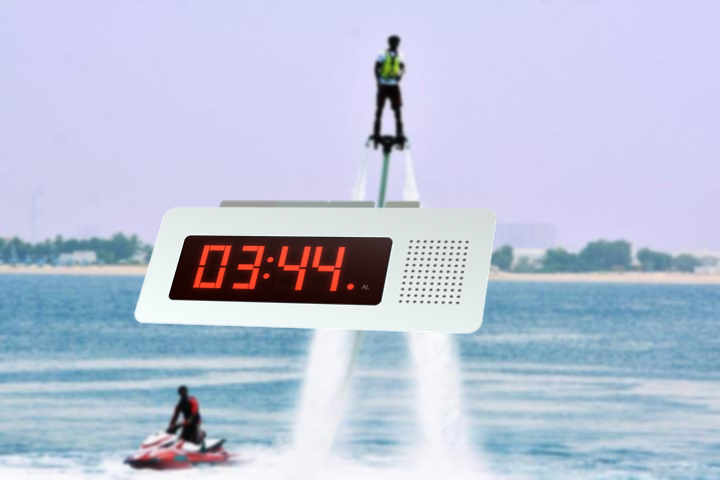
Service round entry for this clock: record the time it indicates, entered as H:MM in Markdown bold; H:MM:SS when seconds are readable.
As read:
**3:44**
